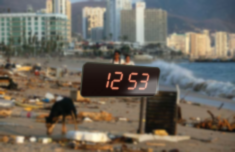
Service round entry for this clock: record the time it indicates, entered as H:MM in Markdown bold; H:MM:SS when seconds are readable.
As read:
**12:53**
